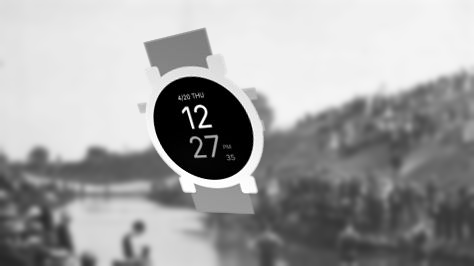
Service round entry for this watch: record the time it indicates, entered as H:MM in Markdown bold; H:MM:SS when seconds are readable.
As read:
**12:27:35**
